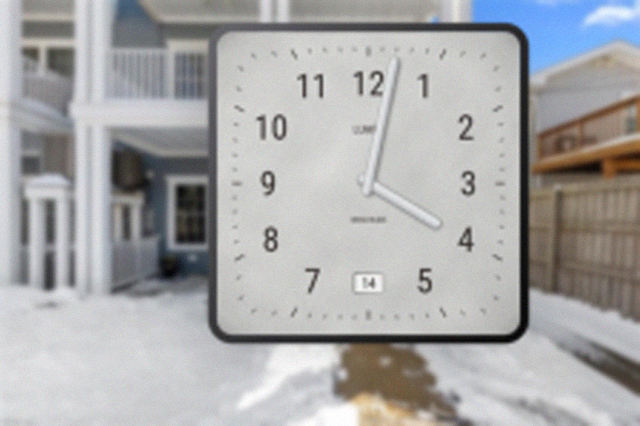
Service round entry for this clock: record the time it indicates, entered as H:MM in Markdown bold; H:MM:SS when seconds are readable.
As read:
**4:02**
